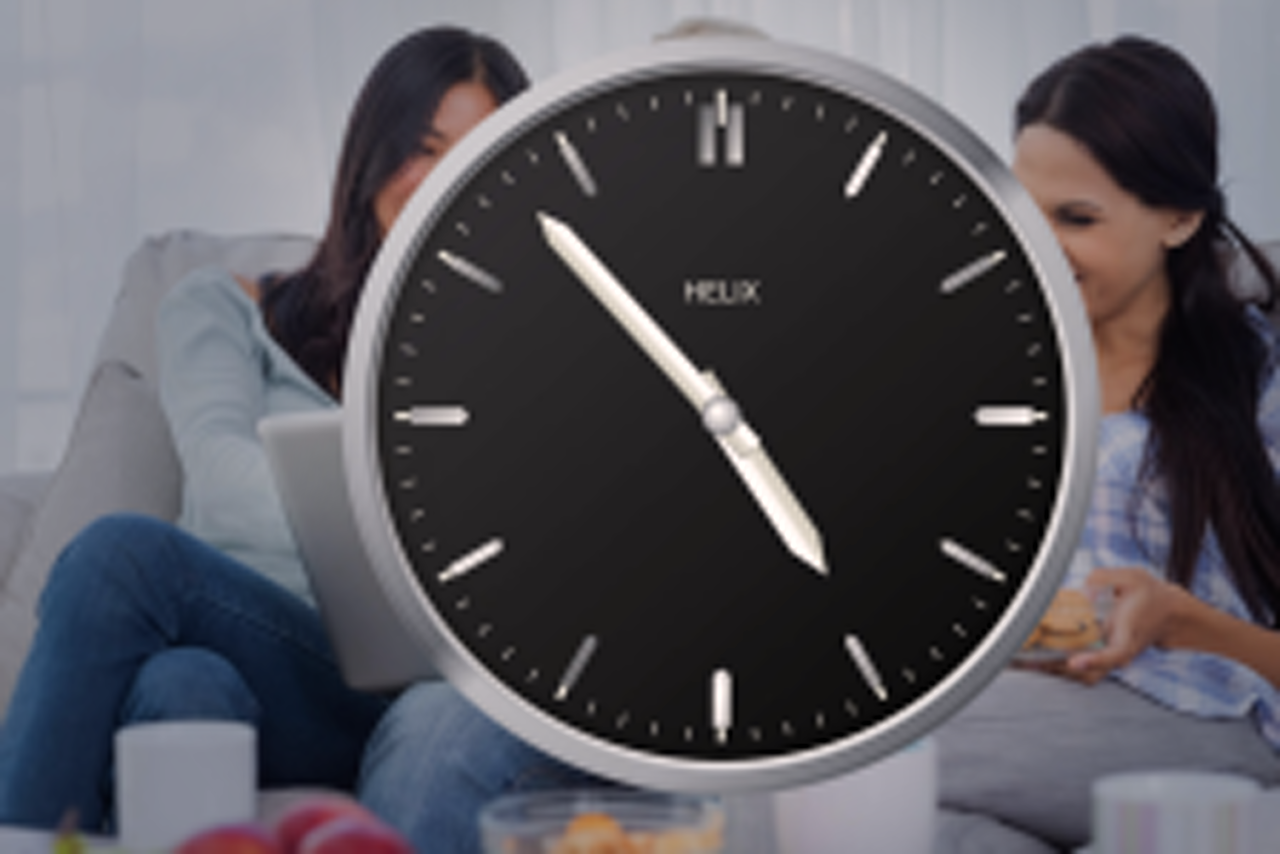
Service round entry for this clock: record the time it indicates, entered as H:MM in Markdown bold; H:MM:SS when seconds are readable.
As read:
**4:53**
